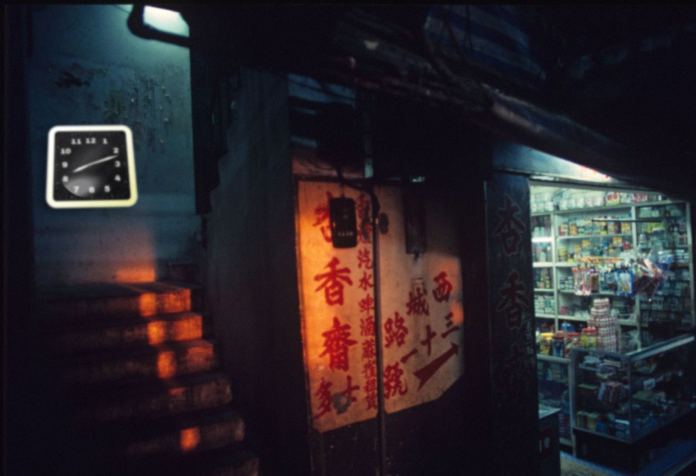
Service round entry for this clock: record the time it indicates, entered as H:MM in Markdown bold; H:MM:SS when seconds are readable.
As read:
**8:12**
